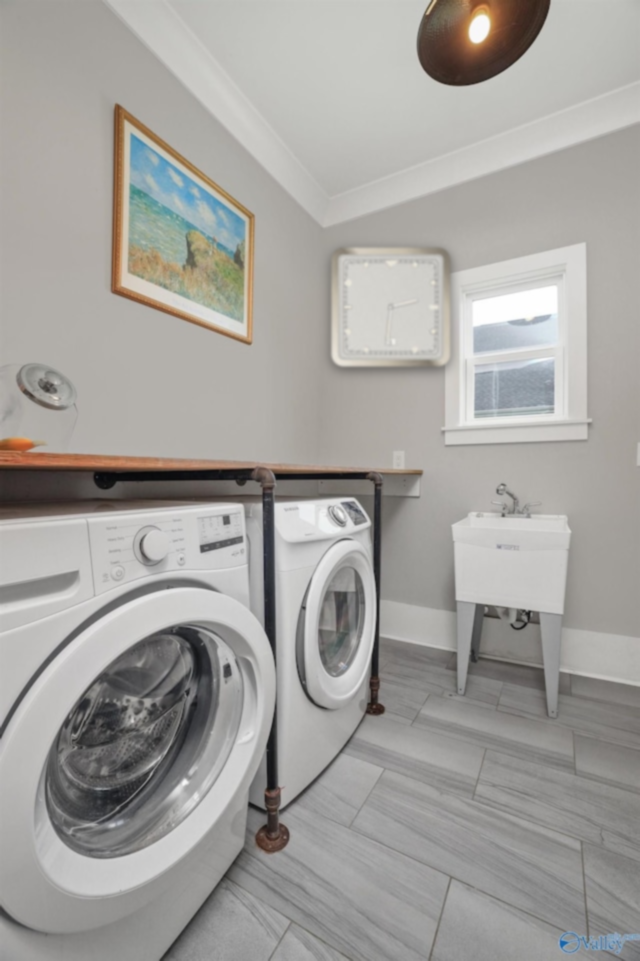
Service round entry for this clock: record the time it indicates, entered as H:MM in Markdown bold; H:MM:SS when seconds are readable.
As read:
**2:31**
